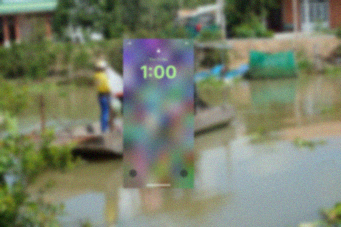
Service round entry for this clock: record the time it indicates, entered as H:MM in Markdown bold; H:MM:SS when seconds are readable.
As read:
**1:00**
